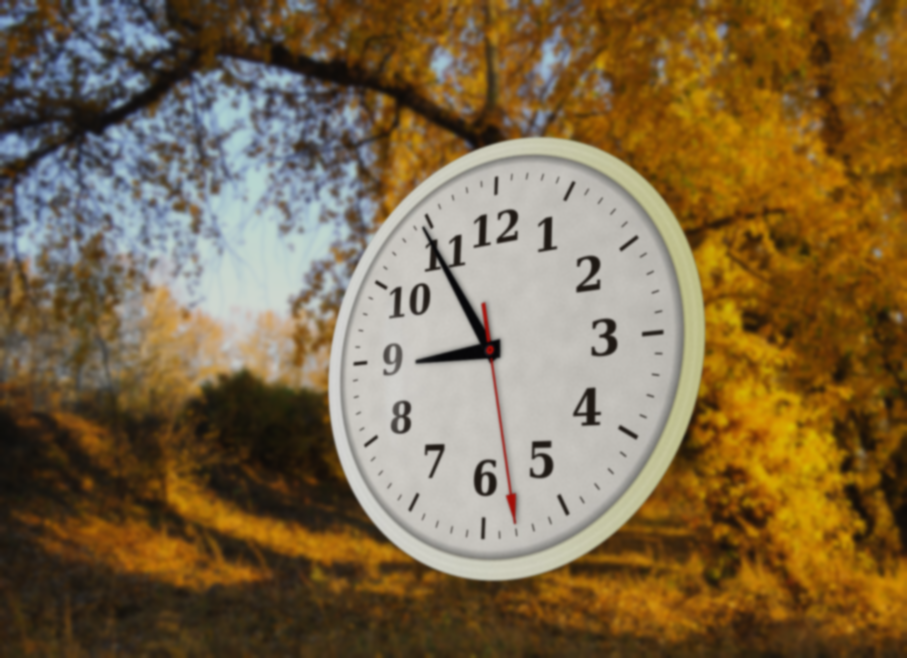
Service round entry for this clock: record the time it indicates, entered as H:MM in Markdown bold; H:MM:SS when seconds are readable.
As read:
**8:54:28**
